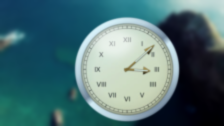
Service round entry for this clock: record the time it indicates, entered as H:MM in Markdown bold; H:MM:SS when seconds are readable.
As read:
**3:08**
